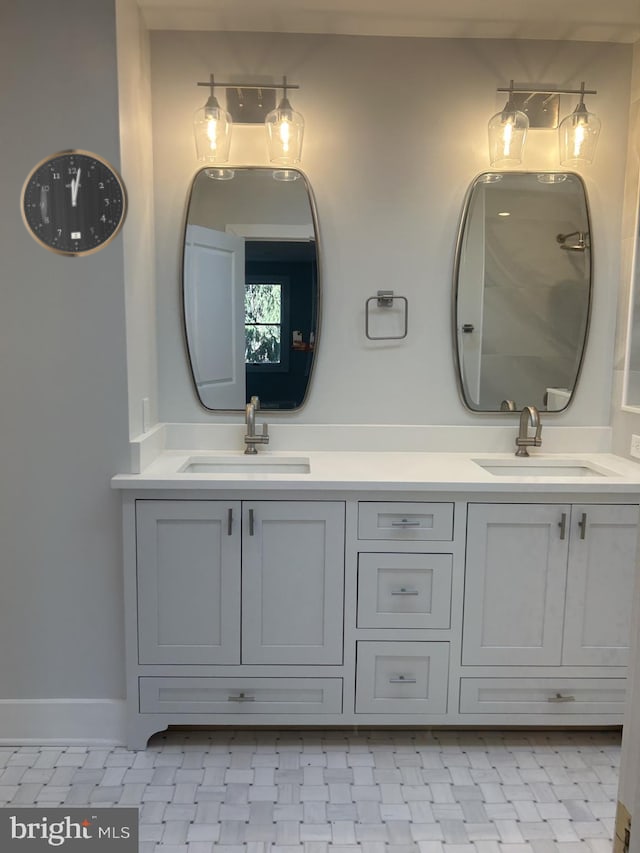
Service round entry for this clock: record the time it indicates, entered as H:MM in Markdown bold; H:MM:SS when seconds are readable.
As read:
**12:02**
